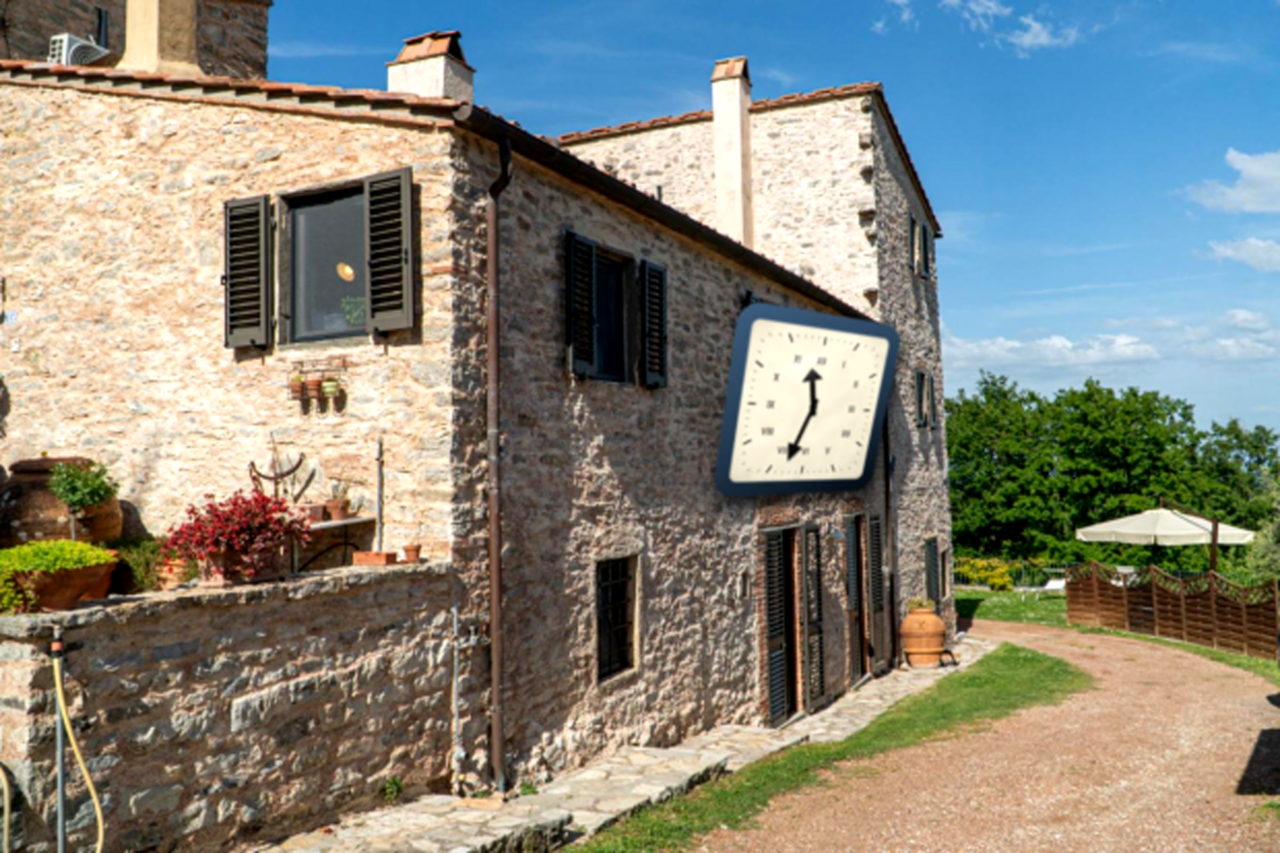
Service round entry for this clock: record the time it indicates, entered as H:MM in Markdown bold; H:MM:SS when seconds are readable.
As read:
**11:33**
